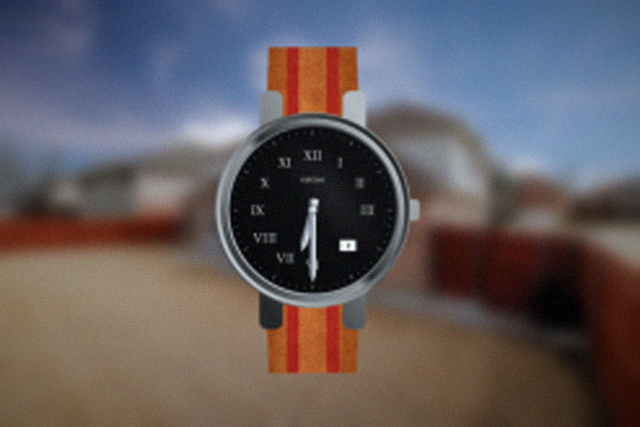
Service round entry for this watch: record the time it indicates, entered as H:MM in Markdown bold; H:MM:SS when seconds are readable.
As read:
**6:30**
